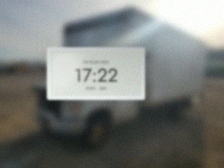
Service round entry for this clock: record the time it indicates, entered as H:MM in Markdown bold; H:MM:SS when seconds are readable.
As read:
**17:22**
